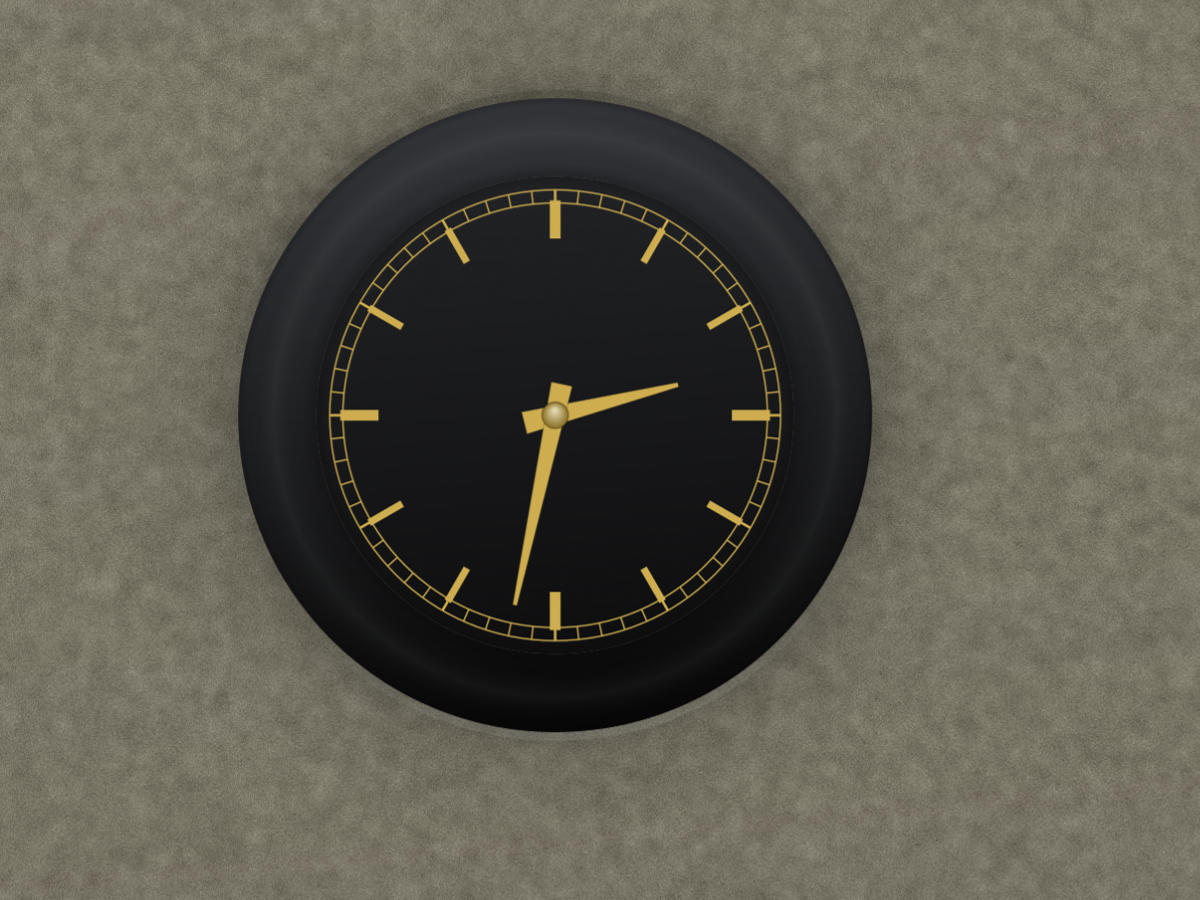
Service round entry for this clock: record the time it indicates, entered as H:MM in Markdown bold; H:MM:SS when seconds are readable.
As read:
**2:32**
